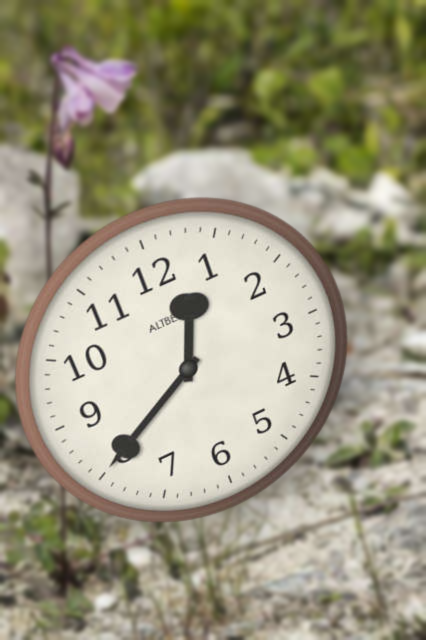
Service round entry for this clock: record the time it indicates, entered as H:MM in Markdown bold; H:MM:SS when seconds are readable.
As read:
**12:40**
